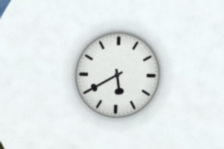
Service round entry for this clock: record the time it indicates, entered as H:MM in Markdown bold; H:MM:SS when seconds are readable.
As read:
**5:40**
